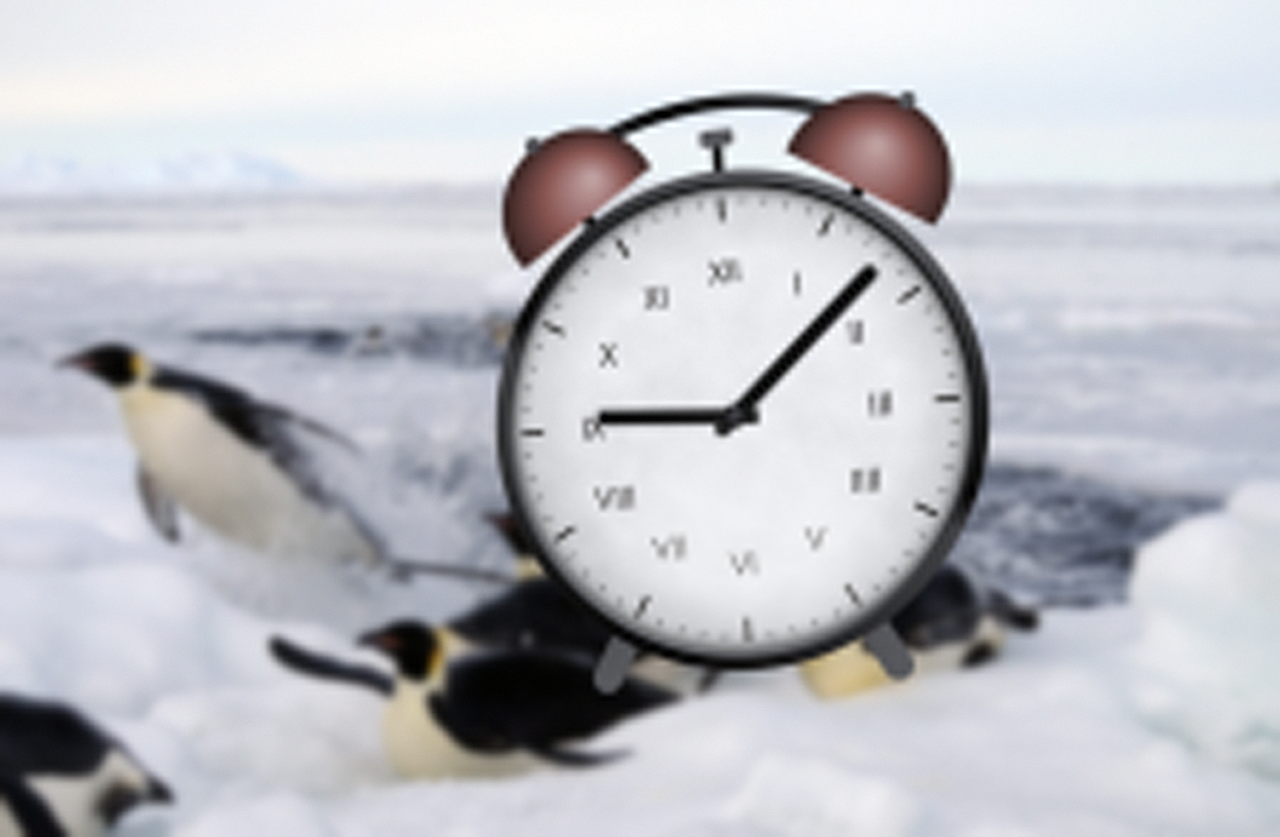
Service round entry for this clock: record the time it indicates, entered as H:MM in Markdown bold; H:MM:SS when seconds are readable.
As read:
**9:08**
